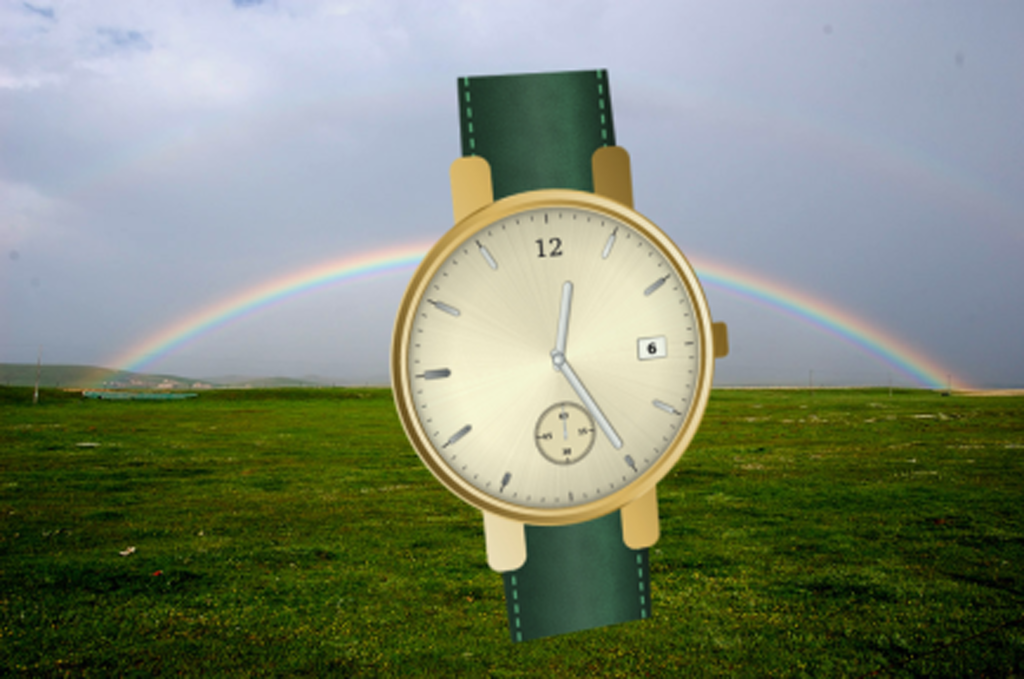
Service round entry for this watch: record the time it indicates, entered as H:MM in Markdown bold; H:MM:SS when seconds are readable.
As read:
**12:25**
